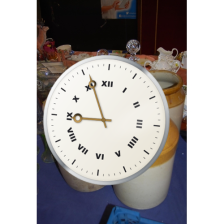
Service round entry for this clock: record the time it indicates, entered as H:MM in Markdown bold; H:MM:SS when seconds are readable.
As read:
**8:56**
